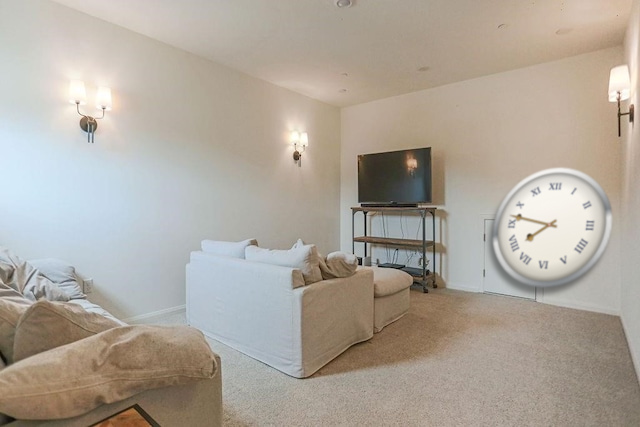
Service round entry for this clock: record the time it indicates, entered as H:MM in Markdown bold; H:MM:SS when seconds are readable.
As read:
**7:47**
